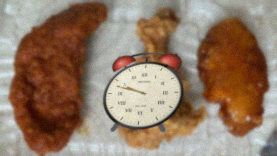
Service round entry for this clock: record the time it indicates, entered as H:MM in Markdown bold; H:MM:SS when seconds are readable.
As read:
**9:48**
